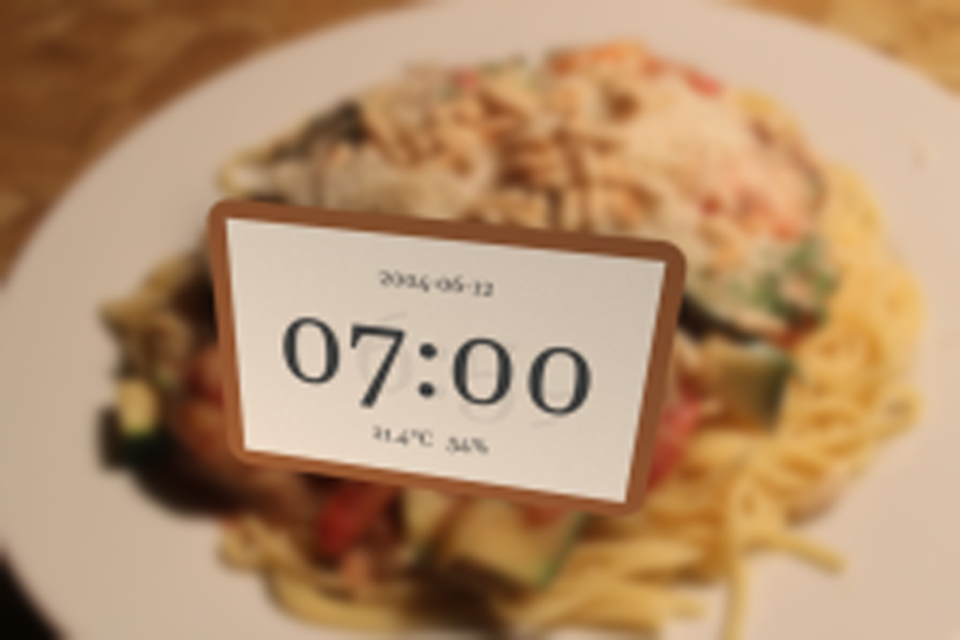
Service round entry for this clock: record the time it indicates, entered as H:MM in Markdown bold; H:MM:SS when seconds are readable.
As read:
**7:00**
